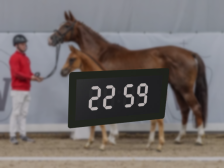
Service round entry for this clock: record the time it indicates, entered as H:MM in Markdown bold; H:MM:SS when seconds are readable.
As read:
**22:59**
